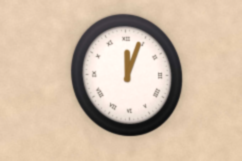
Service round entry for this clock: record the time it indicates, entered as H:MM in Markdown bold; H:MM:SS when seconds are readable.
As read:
**12:04**
